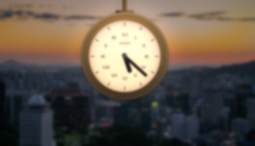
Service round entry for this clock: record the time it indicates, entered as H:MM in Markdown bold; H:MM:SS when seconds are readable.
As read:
**5:22**
